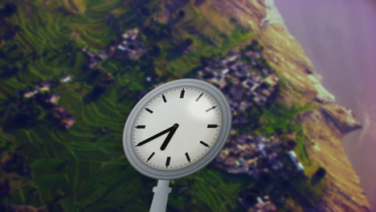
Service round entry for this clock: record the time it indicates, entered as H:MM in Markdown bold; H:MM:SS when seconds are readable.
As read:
**6:40**
